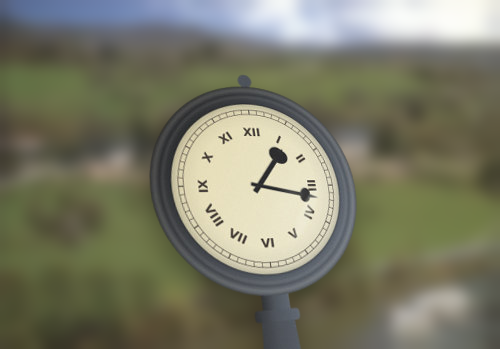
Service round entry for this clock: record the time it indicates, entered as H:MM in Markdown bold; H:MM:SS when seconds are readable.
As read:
**1:17**
